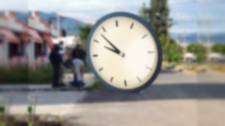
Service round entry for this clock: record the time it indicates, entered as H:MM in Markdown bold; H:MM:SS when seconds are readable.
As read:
**9:53**
